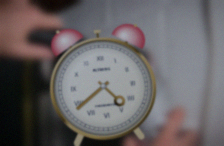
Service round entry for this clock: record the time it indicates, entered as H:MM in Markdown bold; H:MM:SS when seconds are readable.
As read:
**4:39**
